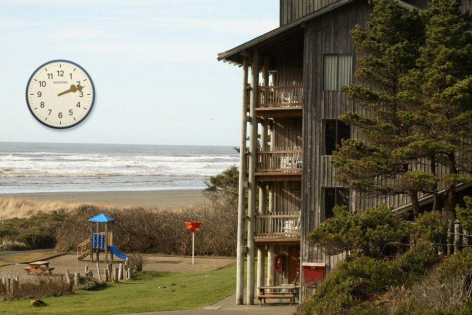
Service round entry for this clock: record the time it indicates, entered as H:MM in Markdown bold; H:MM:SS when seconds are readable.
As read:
**2:12**
